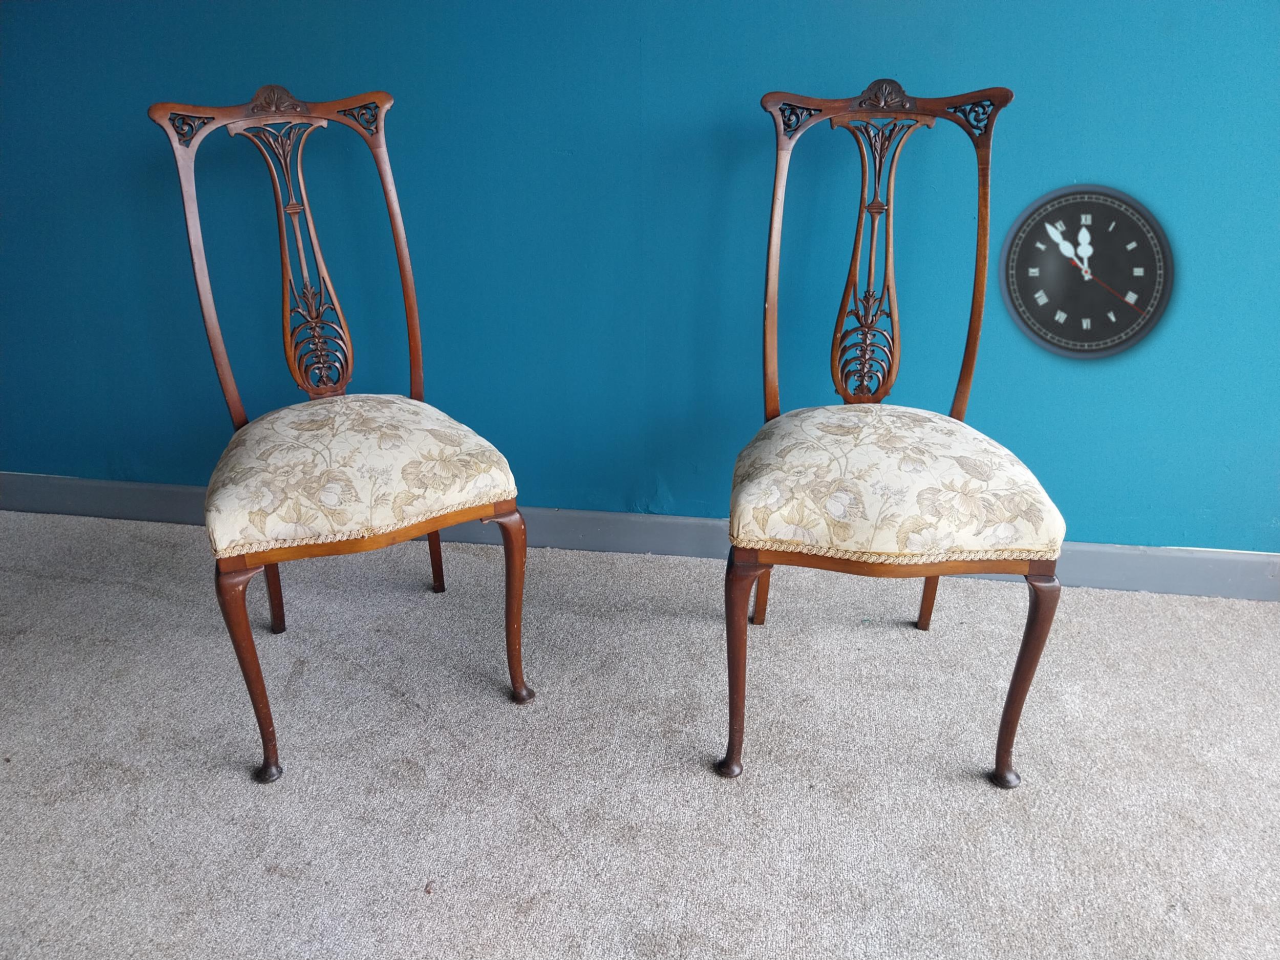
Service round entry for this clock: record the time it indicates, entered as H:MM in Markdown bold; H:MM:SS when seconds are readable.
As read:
**11:53:21**
